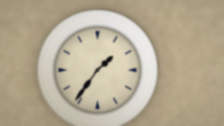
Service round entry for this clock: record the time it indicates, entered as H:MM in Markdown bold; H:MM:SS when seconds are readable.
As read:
**1:36**
